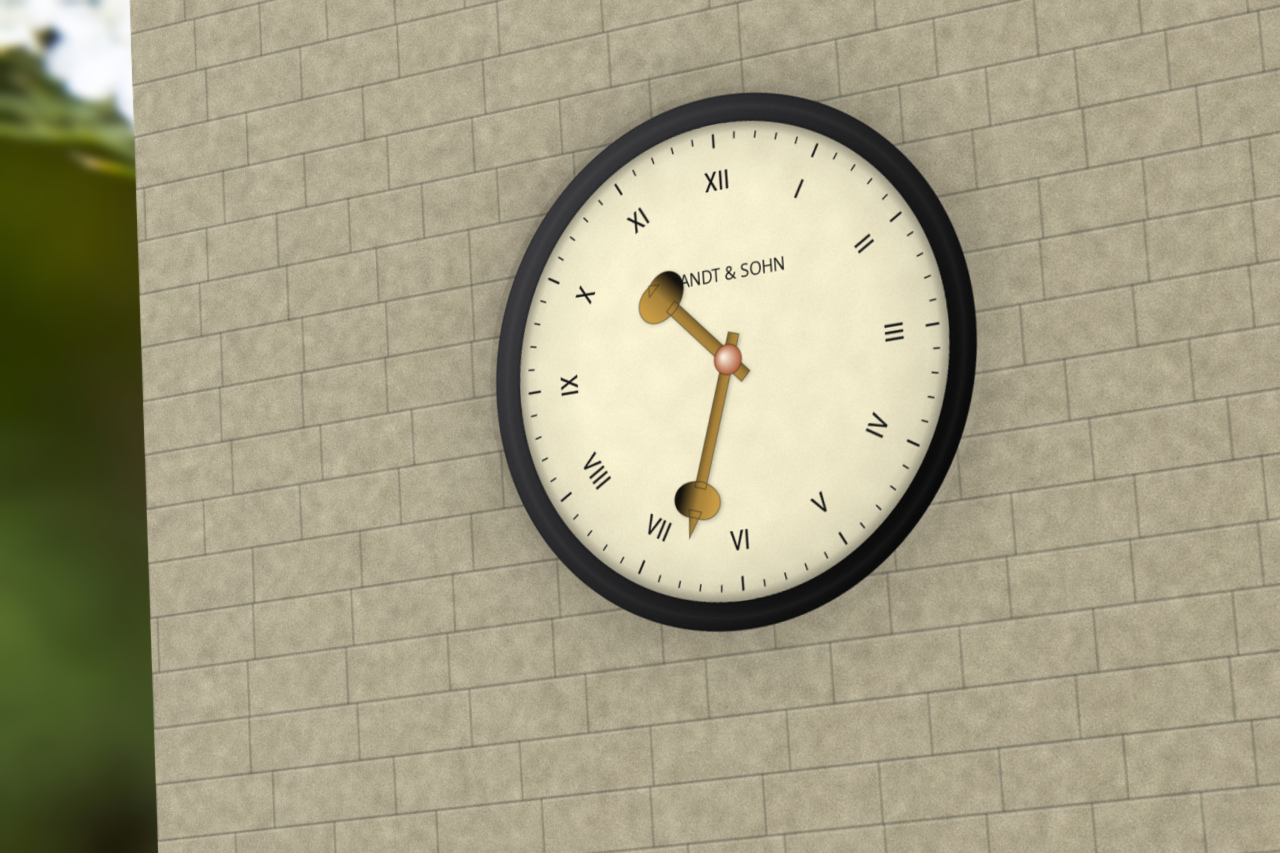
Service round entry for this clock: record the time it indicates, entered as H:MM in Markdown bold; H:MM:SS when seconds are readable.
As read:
**10:33**
